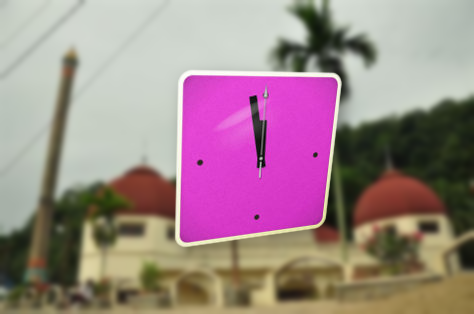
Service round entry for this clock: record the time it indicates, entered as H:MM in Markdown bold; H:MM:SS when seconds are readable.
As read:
**11:58:00**
